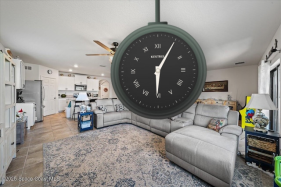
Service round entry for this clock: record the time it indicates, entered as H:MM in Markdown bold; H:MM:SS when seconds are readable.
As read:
**6:05**
